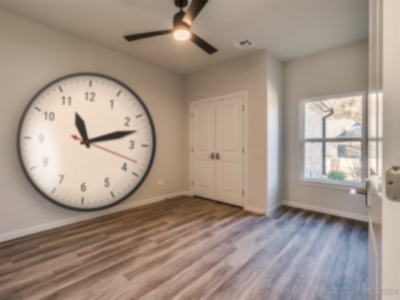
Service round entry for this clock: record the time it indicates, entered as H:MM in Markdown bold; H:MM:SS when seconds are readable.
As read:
**11:12:18**
